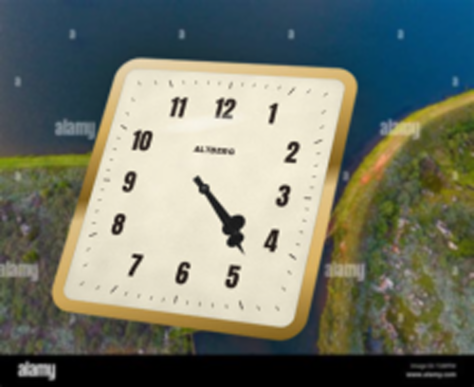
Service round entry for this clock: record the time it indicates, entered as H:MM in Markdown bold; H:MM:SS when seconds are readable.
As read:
**4:23**
